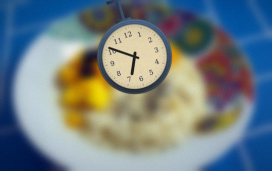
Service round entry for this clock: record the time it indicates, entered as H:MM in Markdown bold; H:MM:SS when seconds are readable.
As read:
**6:51**
